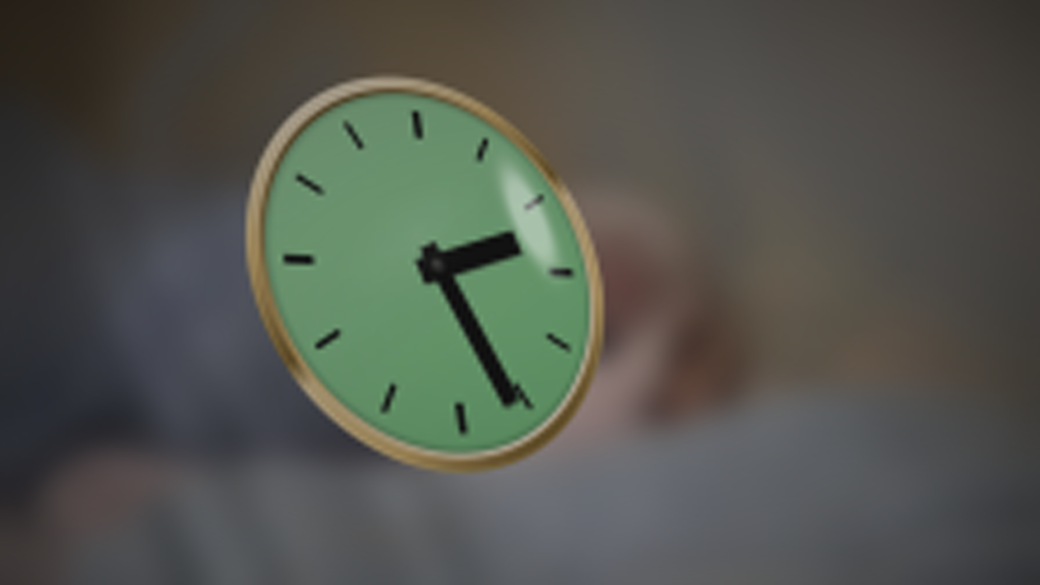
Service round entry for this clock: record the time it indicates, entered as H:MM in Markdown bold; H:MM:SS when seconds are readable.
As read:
**2:26**
